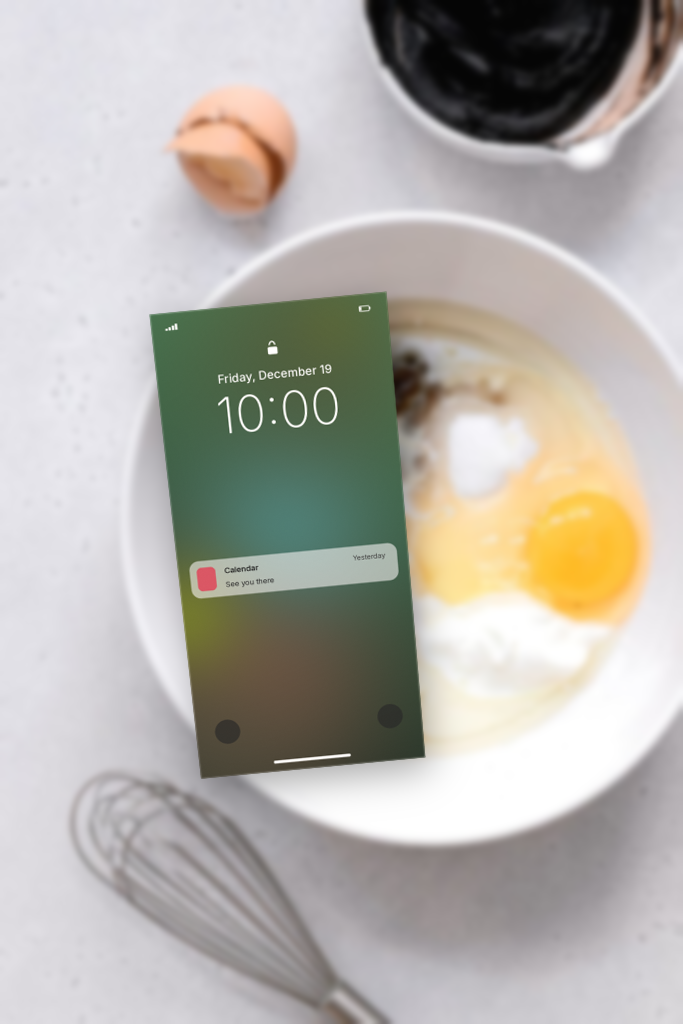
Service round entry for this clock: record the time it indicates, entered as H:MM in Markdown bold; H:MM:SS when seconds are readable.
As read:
**10:00**
